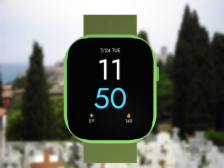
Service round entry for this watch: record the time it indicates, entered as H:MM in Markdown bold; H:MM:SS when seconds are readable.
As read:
**11:50**
